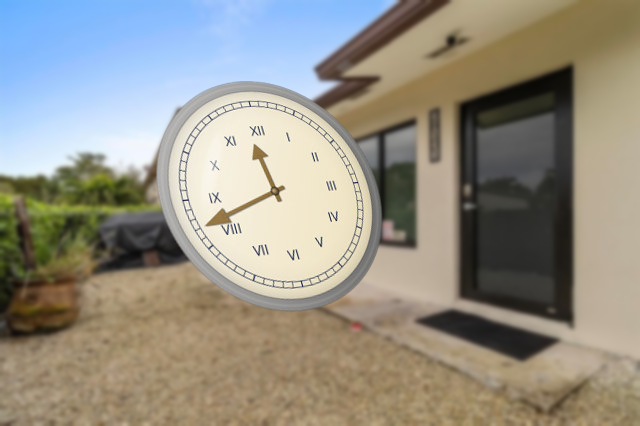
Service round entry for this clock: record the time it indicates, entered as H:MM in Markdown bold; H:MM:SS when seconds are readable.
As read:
**11:42**
